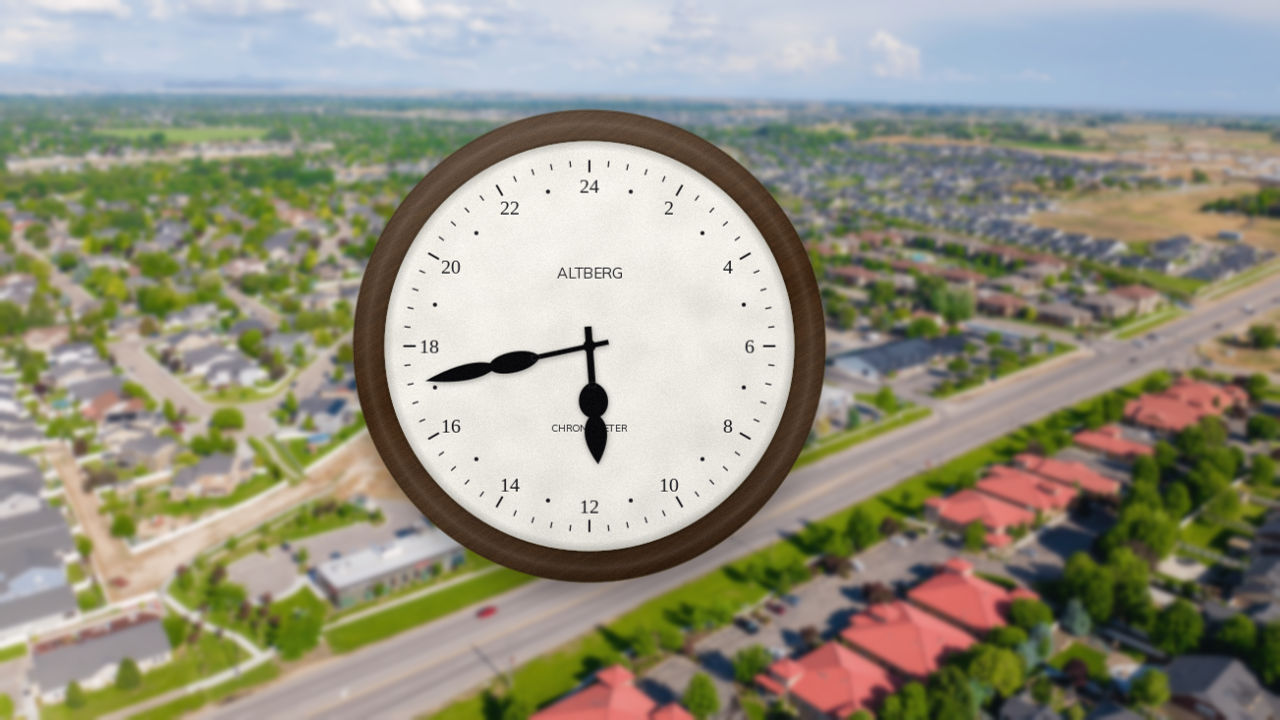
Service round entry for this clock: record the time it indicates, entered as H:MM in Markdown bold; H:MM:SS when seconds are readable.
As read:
**11:43**
